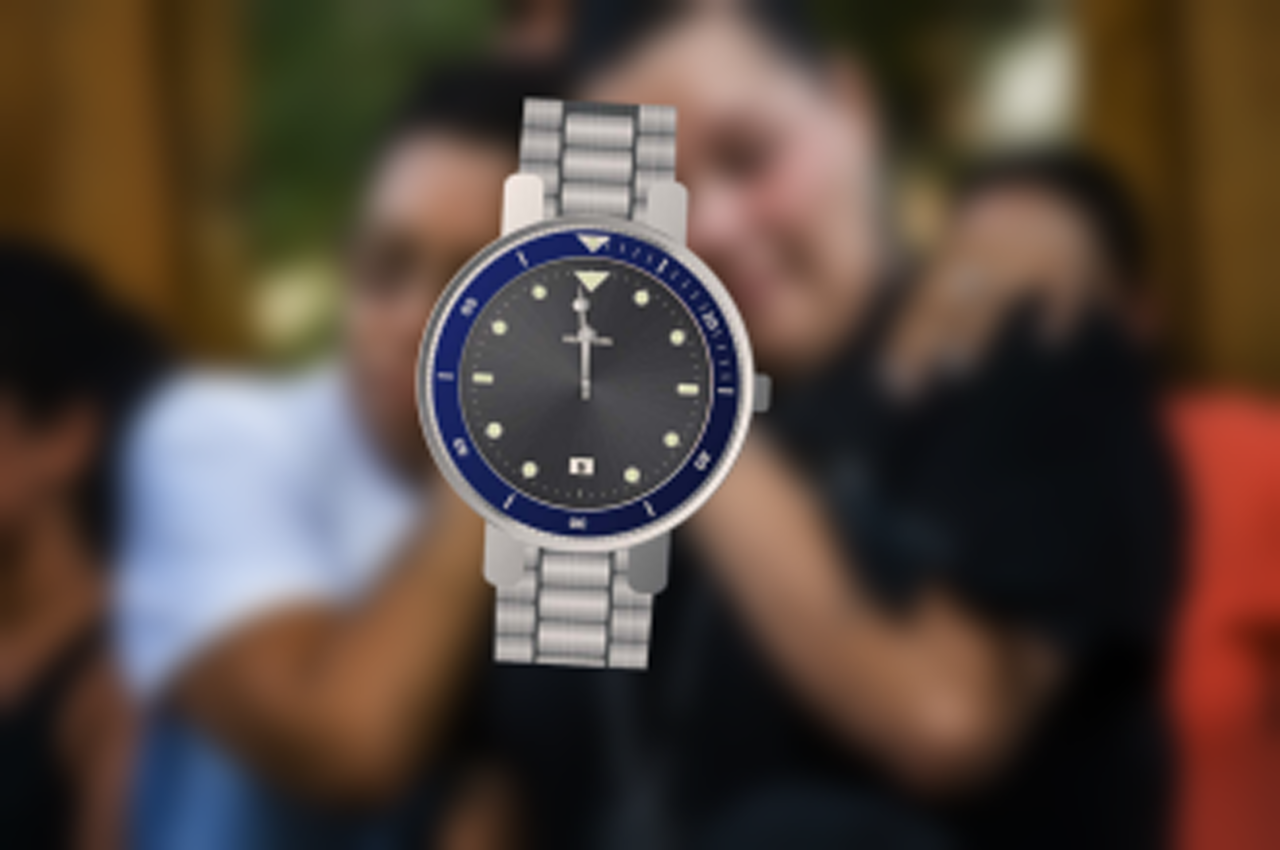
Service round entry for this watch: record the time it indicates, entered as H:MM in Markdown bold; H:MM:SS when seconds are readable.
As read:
**11:59**
